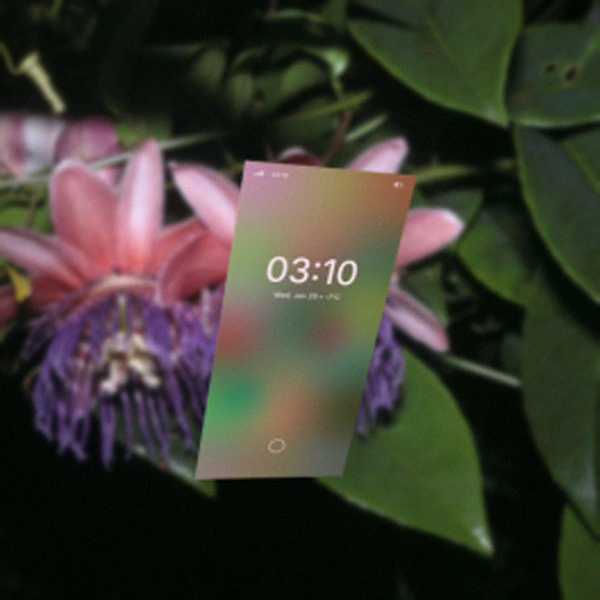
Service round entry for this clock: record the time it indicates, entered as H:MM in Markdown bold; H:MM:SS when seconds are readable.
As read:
**3:10**
